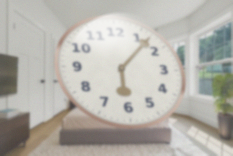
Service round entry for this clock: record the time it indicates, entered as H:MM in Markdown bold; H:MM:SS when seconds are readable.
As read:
**6:07**
